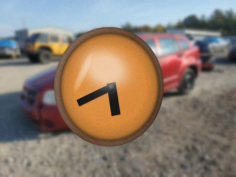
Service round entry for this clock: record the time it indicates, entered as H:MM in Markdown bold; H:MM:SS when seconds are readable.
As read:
**5:41**
